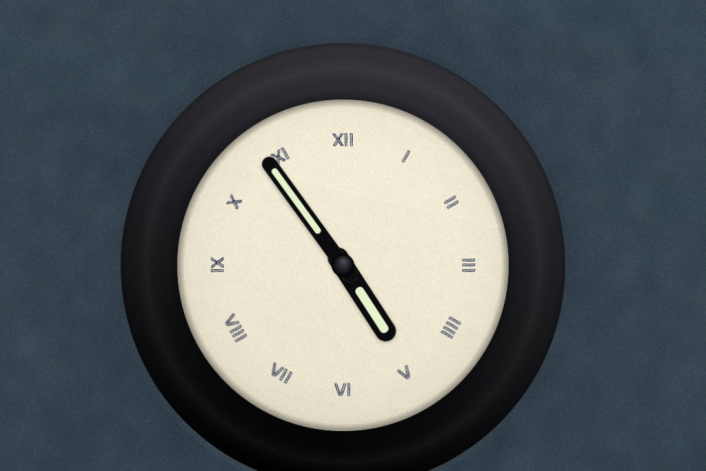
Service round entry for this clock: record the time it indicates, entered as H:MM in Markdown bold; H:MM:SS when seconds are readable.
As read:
**4:54**
